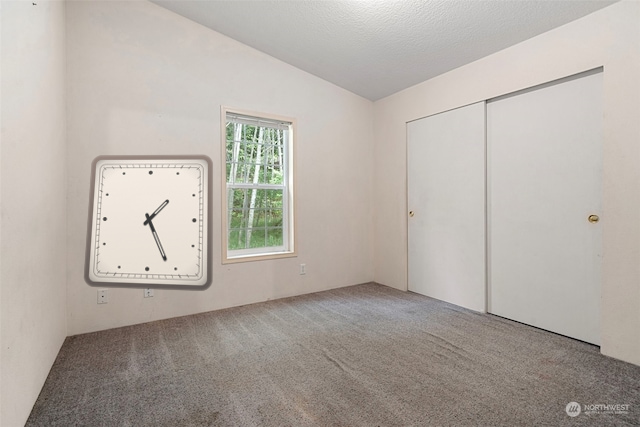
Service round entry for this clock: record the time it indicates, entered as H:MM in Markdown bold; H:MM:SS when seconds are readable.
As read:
**1:26**
